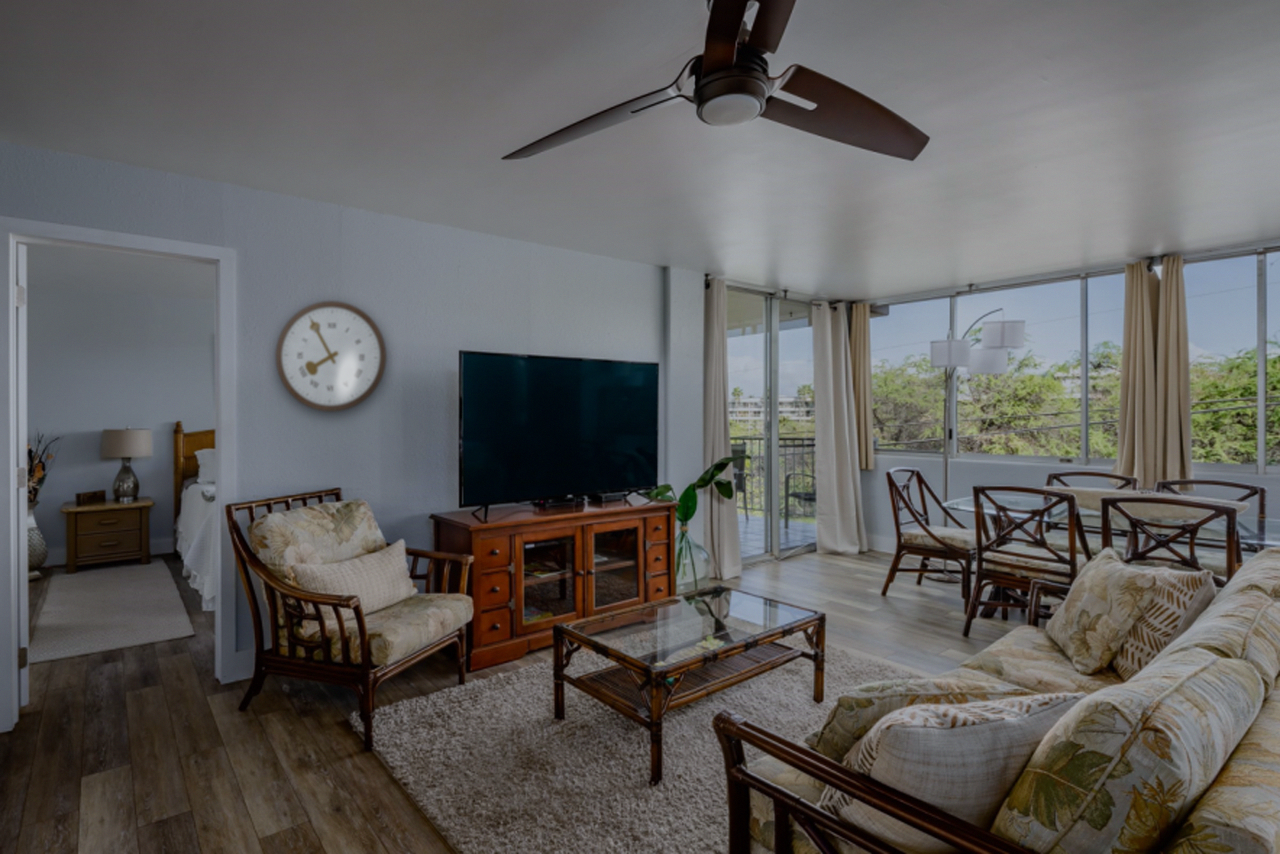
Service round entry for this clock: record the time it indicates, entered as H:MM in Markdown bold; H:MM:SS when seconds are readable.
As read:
**7:55**
